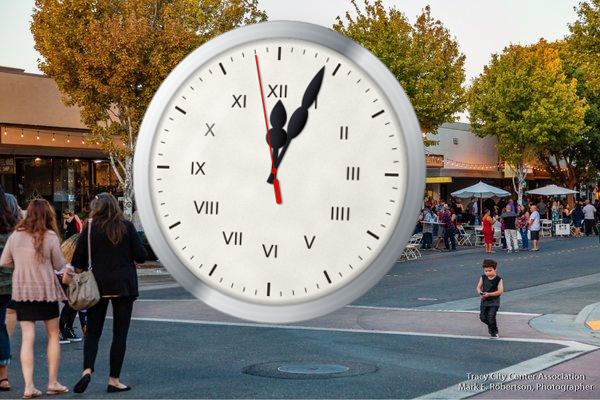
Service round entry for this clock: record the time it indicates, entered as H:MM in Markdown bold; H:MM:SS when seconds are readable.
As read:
**12:03:58**
